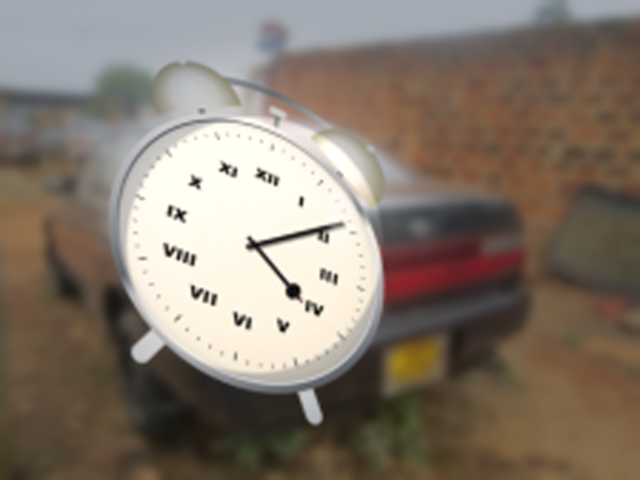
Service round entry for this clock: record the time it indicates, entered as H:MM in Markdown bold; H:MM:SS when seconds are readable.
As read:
**4:09**
